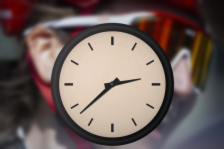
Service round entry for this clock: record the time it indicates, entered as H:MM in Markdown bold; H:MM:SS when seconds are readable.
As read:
**2:38**
